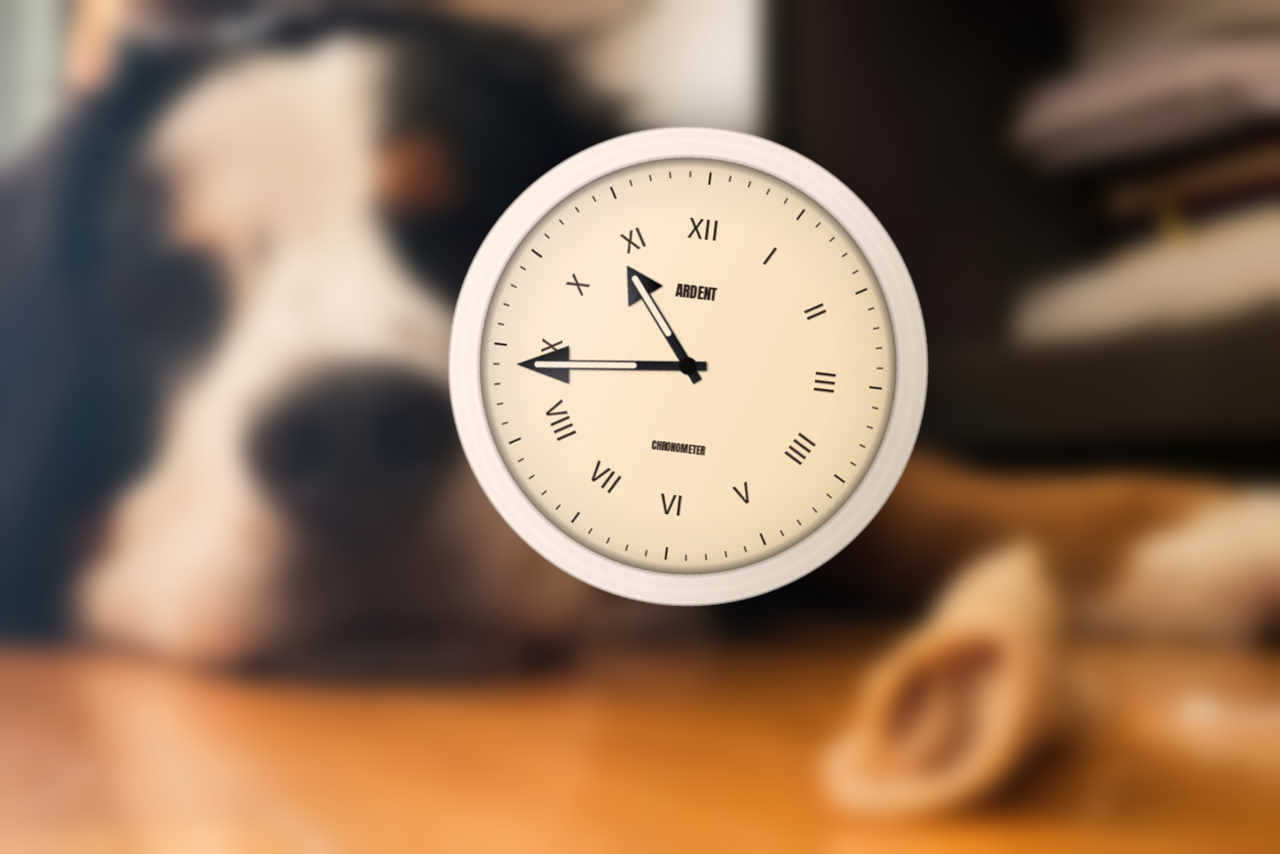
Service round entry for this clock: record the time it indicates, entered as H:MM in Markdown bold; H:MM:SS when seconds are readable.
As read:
**10:44**
